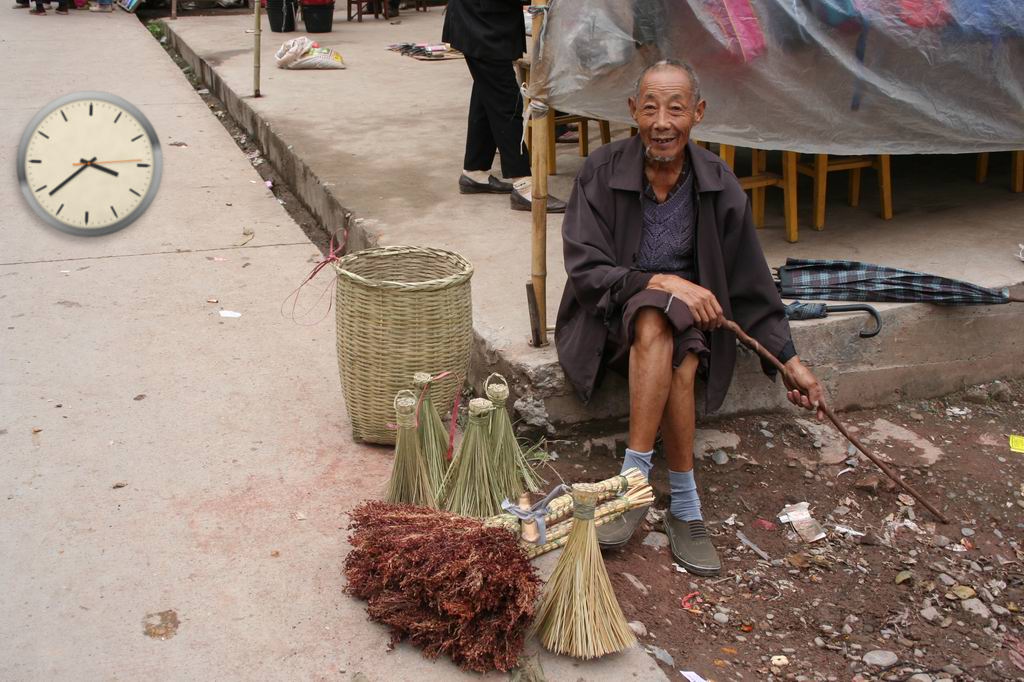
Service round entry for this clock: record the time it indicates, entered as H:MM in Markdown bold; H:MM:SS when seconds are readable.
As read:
**3:38:14**
